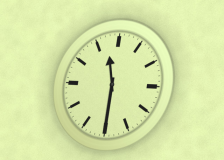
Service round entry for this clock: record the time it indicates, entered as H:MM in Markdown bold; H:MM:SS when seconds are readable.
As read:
**11:30**
